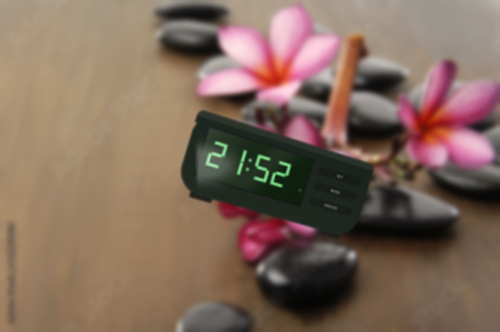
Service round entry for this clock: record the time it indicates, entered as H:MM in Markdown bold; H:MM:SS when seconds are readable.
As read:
**21:52**
